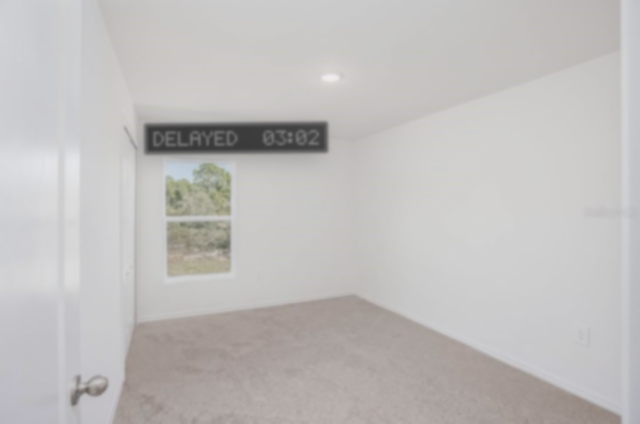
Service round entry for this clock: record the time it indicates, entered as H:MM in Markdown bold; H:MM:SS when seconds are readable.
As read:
**3:02**
